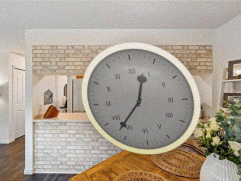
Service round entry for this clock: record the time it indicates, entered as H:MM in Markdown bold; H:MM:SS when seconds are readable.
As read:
**12:37**
